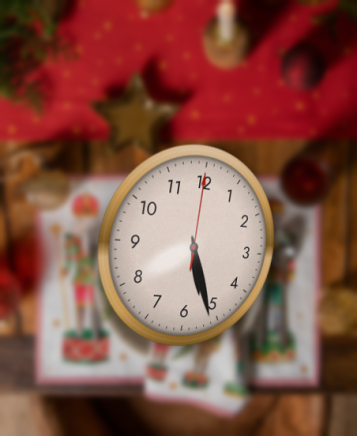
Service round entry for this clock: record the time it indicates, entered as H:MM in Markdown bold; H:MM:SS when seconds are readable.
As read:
**5:26:00**
